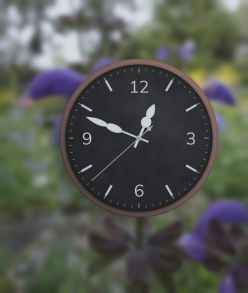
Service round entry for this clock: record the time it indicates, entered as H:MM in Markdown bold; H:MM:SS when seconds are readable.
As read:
**12:48:38**
